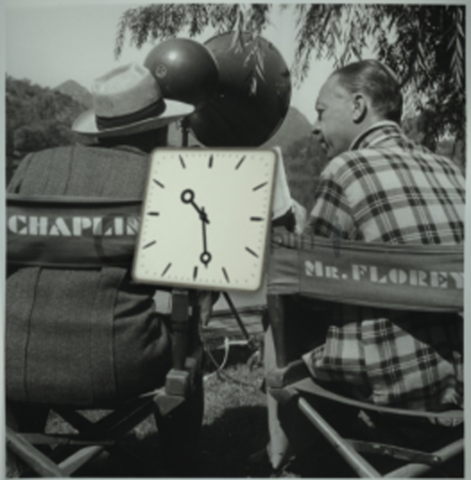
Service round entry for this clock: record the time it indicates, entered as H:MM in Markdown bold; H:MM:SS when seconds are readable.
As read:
**10:28**
